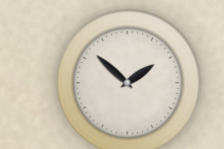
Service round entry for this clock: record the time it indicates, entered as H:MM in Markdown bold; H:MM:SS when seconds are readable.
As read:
**1:52**
